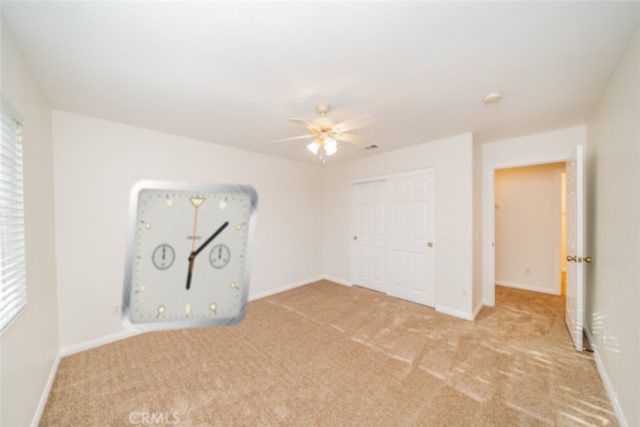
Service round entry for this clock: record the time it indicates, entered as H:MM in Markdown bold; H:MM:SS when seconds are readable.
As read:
**6:08**
